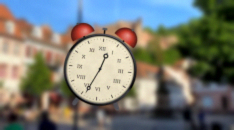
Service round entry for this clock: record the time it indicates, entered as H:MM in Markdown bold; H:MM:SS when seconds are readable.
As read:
**12:34**
